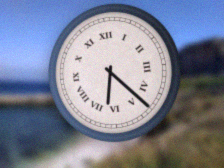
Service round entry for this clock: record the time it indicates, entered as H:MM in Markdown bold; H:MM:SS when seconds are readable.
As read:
**6:23**
